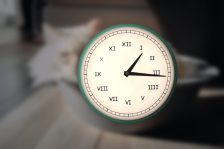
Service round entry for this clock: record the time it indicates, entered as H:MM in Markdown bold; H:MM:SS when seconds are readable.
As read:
**1:16**
